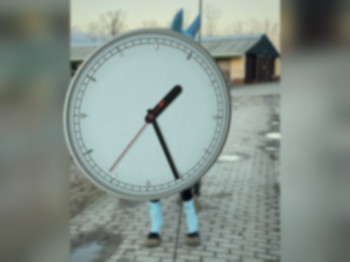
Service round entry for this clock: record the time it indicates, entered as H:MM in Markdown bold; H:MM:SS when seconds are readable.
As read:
**1:25:36**
